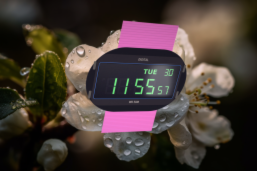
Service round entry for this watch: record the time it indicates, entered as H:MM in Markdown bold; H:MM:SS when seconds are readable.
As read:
**11:55:57**
